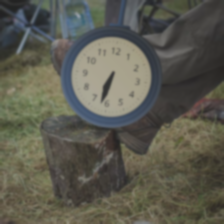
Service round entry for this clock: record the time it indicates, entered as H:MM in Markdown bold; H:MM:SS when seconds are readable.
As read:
**6:32**
